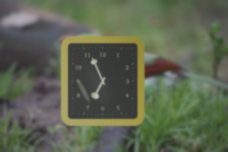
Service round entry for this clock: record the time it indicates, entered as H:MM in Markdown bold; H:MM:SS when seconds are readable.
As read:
**6:56**
